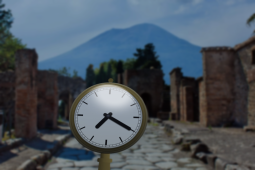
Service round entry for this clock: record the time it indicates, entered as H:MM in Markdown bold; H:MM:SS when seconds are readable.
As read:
**7:20**
